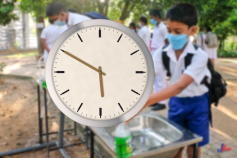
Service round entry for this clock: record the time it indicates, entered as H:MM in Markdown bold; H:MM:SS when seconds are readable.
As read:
**5:50**
